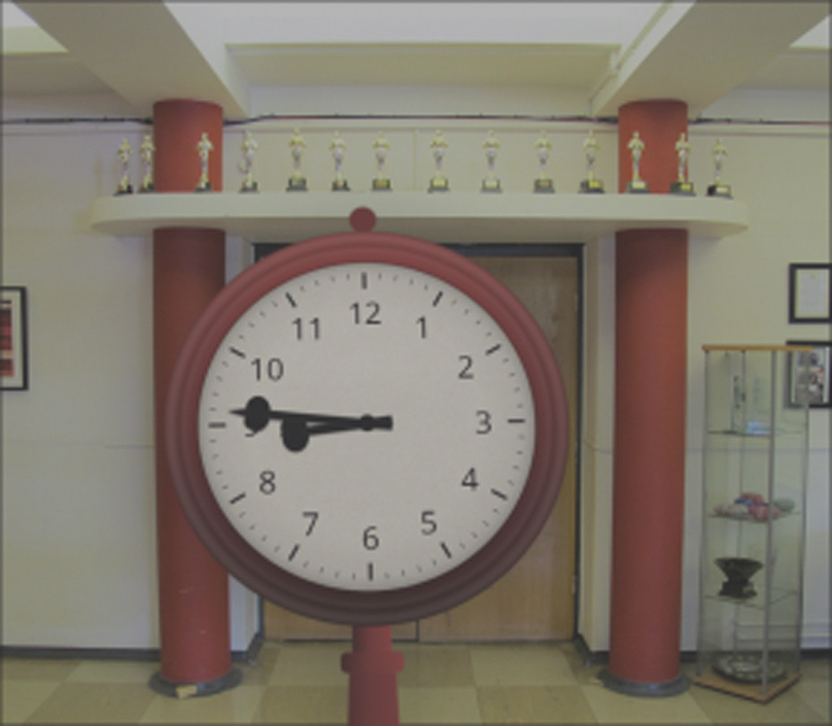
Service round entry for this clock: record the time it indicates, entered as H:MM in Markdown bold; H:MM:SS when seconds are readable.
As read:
**8:46**
